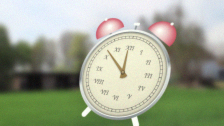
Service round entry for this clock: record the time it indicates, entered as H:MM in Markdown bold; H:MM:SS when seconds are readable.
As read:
**11:52**
